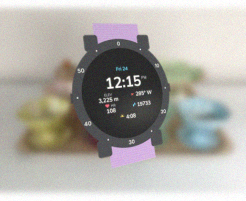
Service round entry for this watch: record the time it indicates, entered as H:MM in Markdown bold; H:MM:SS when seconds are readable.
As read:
**12:15**
